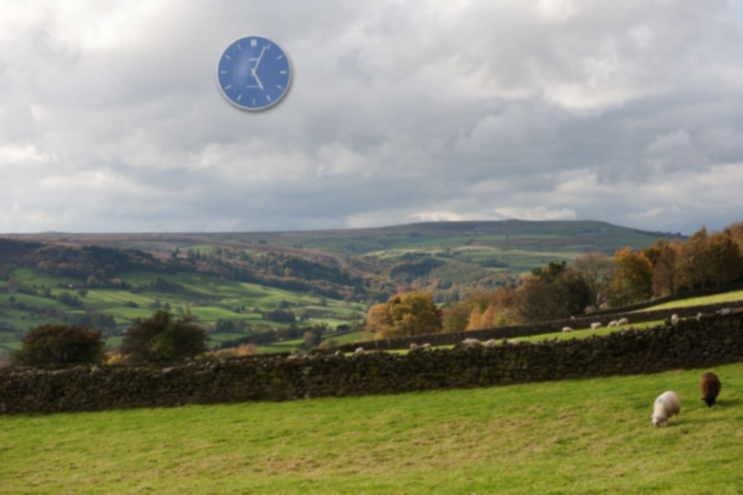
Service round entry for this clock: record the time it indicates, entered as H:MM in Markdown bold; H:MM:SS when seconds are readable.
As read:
**5:04**
